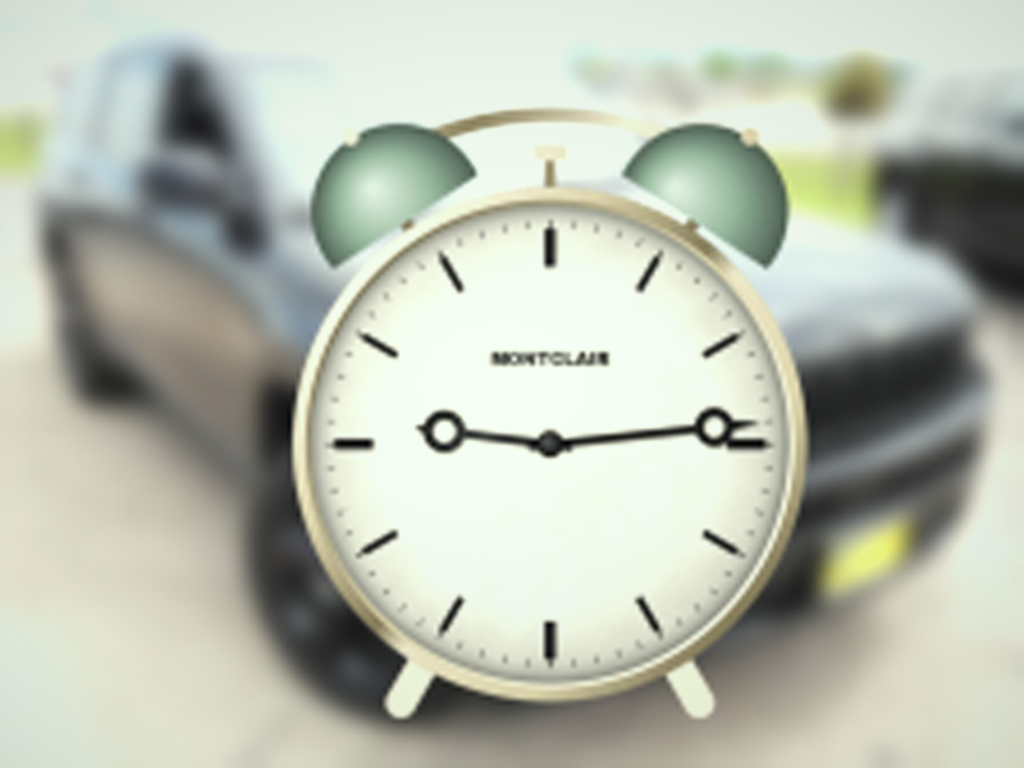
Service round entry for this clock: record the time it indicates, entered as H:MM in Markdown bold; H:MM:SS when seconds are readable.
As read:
**9:14**
